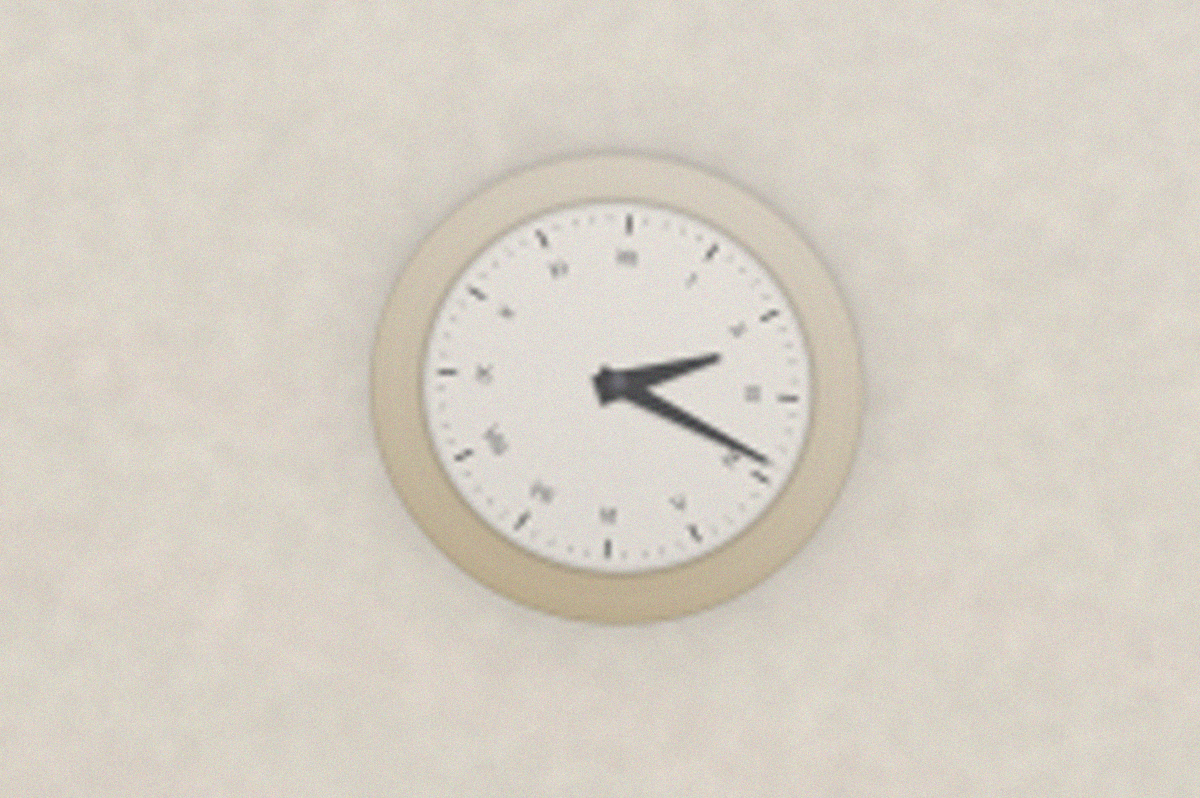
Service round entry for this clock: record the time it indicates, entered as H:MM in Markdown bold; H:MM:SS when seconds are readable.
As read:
**2:19**
